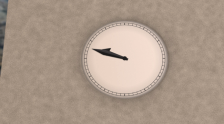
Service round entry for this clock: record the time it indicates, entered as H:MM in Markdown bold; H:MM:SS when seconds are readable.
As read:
**9:48**
